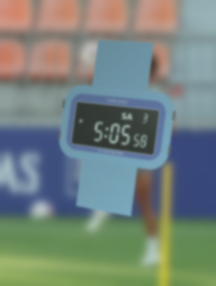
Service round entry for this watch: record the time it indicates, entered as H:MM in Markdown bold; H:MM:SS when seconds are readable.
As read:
**5:05:58**
